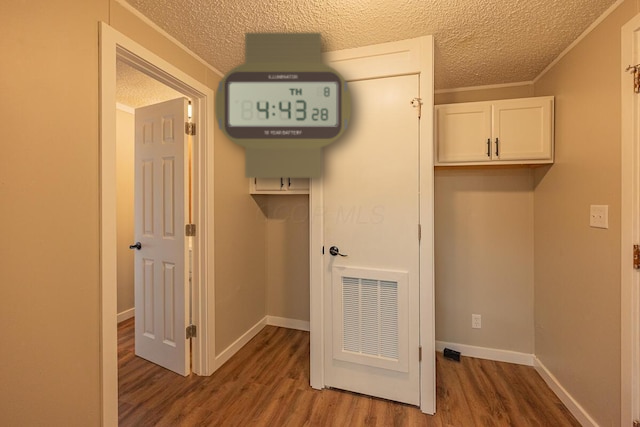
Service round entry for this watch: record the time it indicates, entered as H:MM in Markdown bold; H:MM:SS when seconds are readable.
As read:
**4:43:28**
